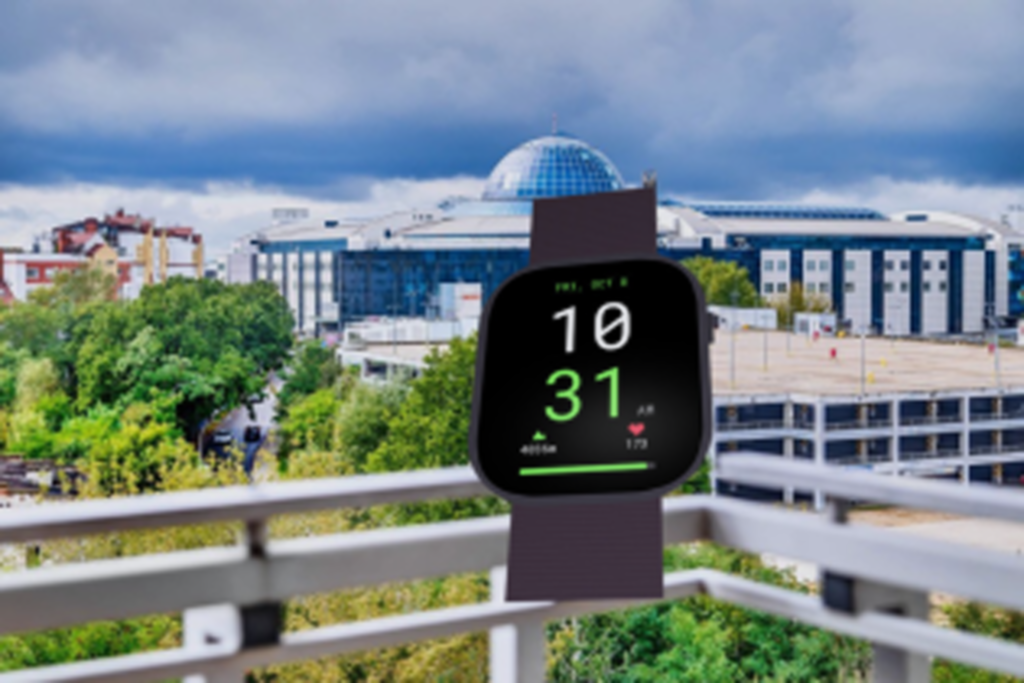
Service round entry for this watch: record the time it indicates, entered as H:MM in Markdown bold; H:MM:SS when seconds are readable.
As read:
**10:31**
